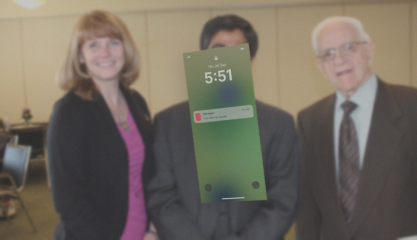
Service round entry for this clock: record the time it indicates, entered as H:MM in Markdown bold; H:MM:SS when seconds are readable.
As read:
**5:51**
